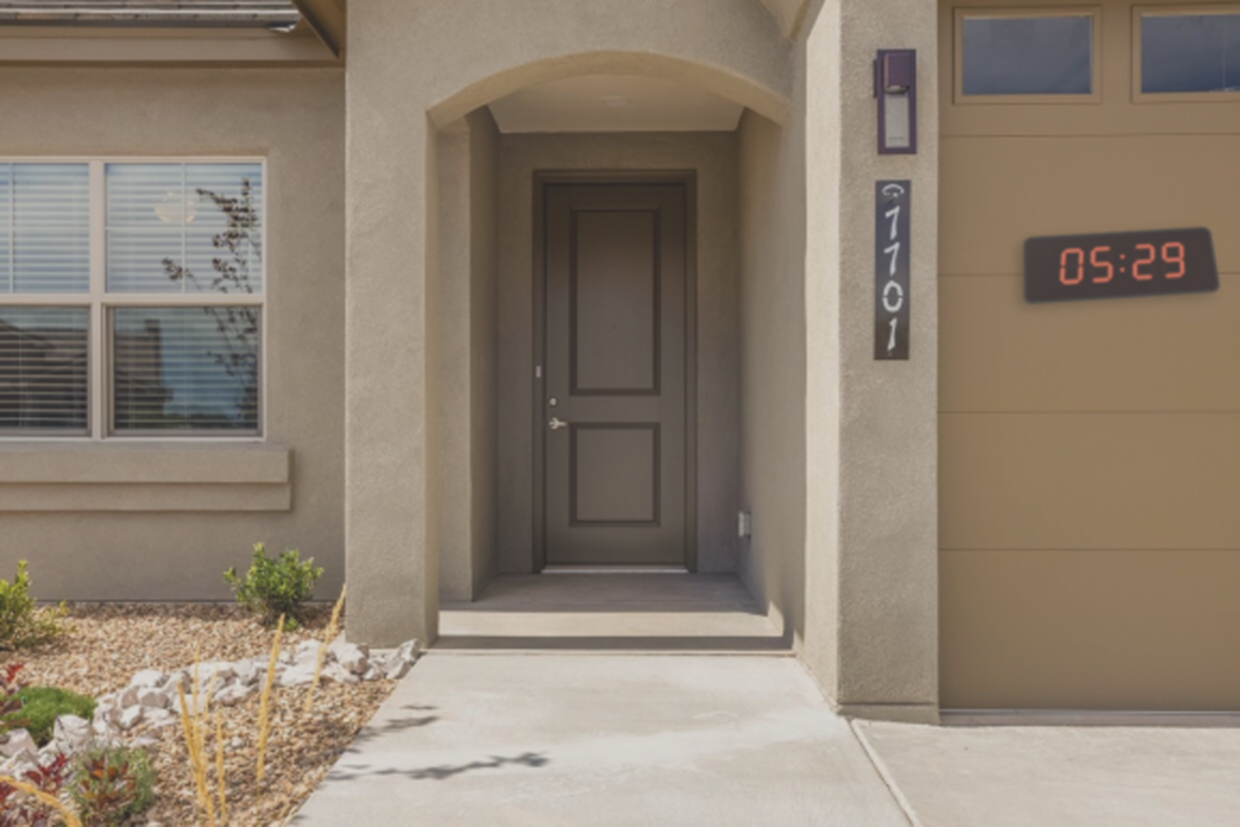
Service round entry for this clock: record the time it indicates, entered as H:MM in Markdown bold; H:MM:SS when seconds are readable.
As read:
**5:29**
